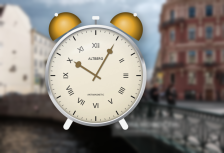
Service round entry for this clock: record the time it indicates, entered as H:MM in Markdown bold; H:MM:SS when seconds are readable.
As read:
**10:05**
